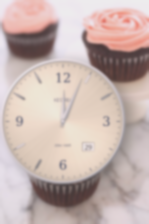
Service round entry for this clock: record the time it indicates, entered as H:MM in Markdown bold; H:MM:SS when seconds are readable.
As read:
**12:04**
